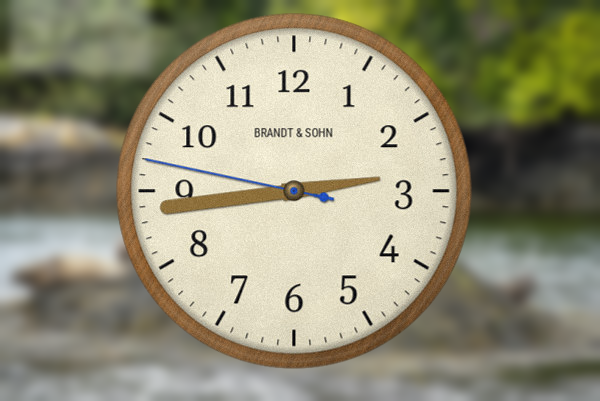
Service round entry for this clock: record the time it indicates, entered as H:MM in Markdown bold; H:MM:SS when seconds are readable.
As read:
**2:43:47**
